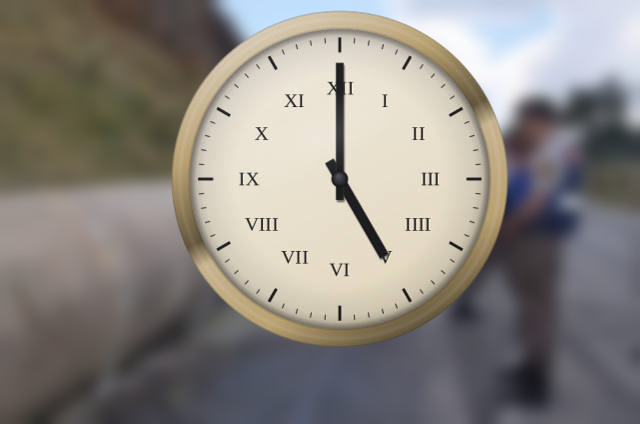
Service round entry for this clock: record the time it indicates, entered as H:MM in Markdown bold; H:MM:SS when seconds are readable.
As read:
**5:00**
